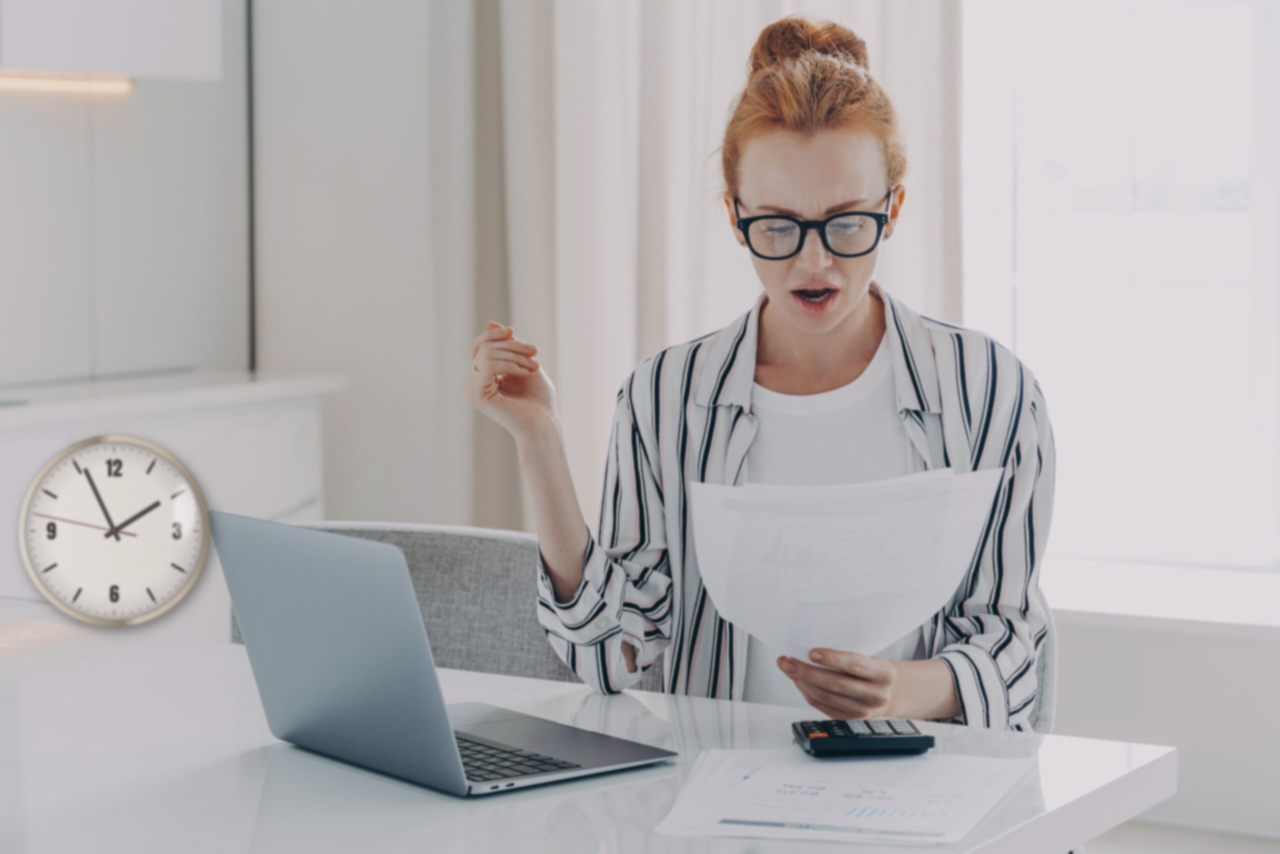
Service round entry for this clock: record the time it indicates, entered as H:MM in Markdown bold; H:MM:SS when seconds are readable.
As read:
**1:55:47**
